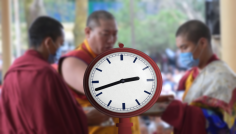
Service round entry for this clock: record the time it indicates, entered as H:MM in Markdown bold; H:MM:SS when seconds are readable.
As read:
**2:42**
